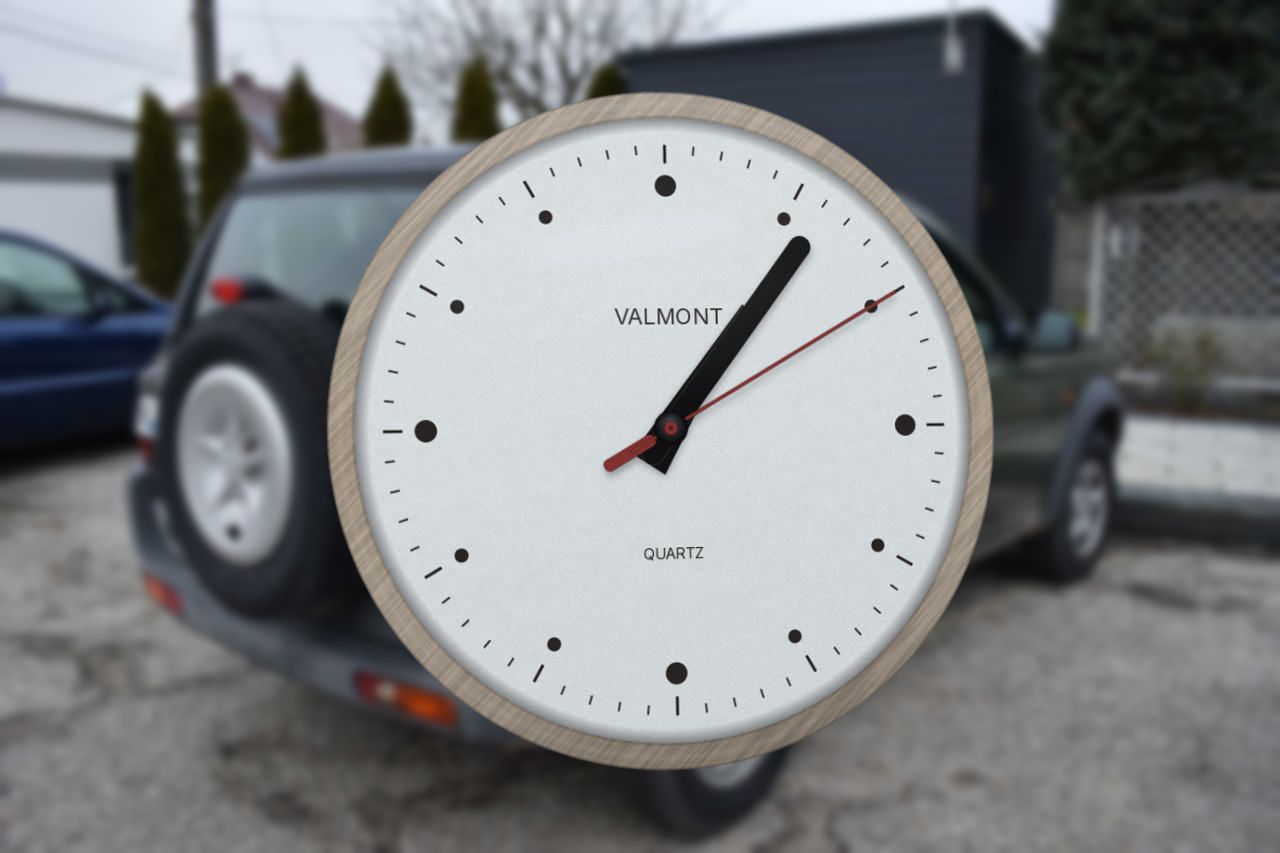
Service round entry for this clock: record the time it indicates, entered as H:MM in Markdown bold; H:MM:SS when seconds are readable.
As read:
**1:06:10**
